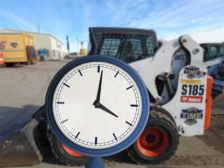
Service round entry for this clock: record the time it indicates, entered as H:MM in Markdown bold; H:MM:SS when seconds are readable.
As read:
**4:01**
